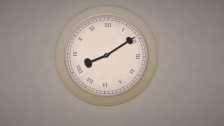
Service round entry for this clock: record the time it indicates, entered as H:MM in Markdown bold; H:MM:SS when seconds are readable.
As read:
**8:09**
